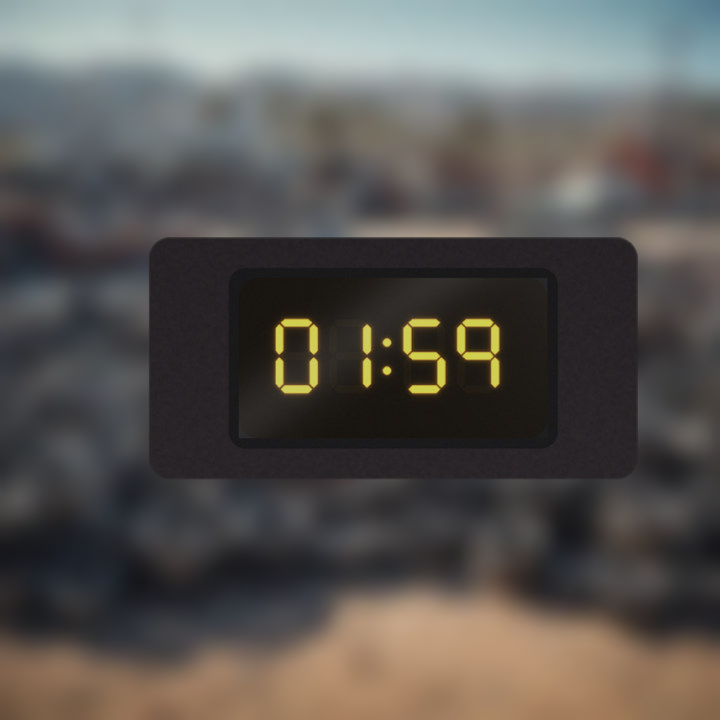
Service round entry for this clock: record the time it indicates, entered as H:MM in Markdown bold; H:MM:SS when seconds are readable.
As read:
**1:59**
